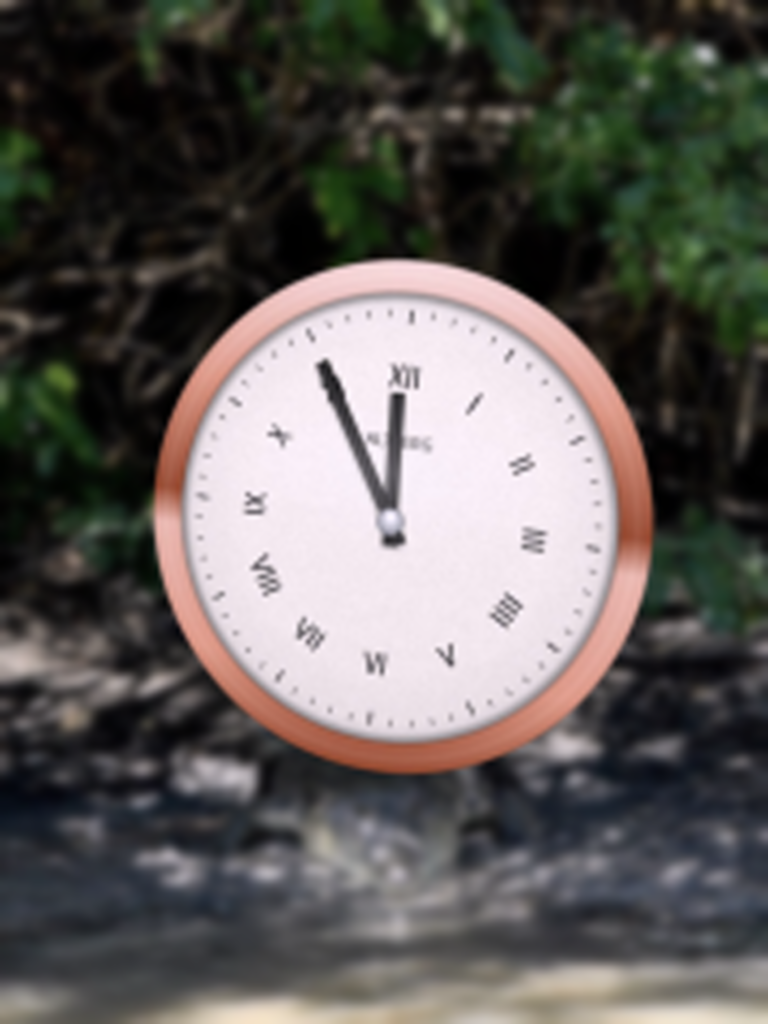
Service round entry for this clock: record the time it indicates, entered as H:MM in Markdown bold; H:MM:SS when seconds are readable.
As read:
**11:55**
